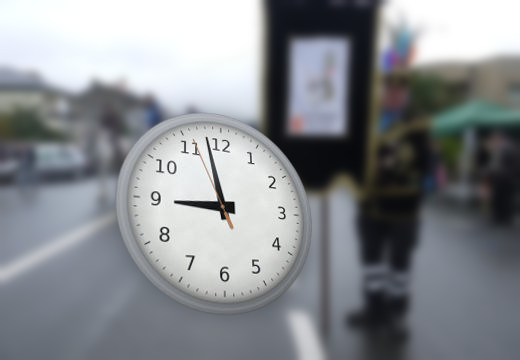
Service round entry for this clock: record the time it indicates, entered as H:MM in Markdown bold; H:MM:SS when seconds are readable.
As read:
**8:57:56**
